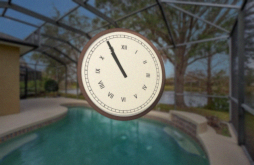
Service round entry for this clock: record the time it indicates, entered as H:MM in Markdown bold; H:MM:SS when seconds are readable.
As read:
**10:55**
